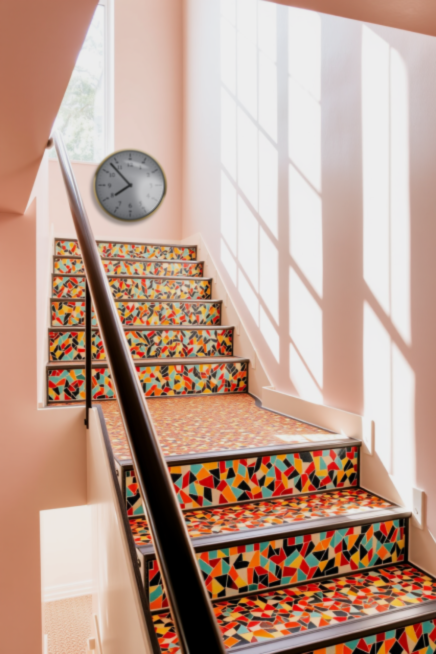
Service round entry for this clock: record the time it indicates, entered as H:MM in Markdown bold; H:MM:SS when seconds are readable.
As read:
**7:53**
